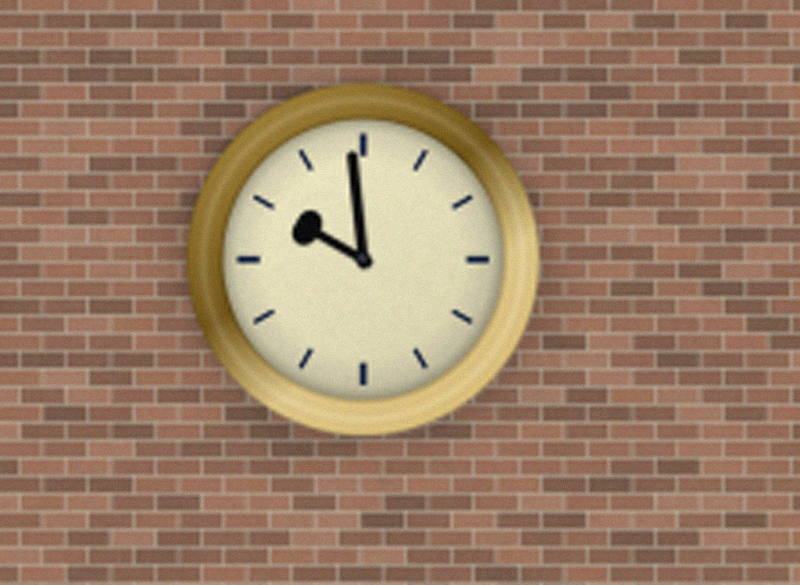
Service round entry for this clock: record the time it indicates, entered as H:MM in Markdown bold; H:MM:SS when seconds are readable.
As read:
**9:59**
